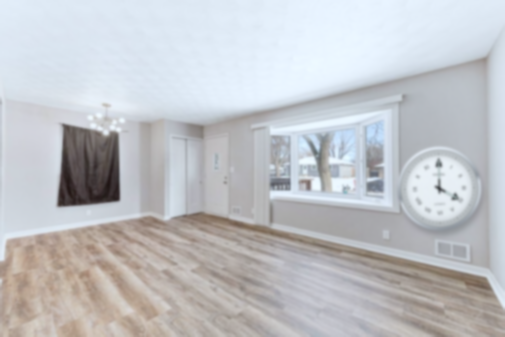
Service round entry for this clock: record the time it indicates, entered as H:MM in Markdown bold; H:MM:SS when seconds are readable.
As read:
**4:00**
